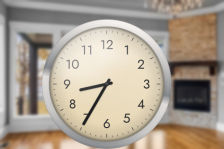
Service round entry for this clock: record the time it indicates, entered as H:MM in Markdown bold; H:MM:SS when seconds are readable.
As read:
**8:35**
